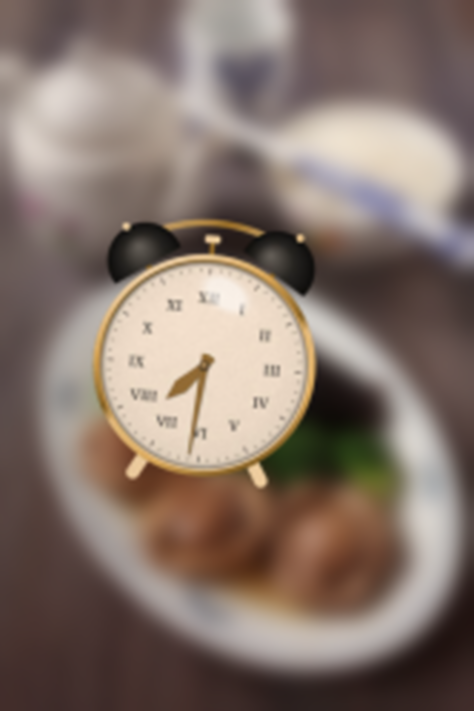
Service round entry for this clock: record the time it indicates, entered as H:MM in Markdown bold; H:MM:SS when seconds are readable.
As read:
**7:31**
